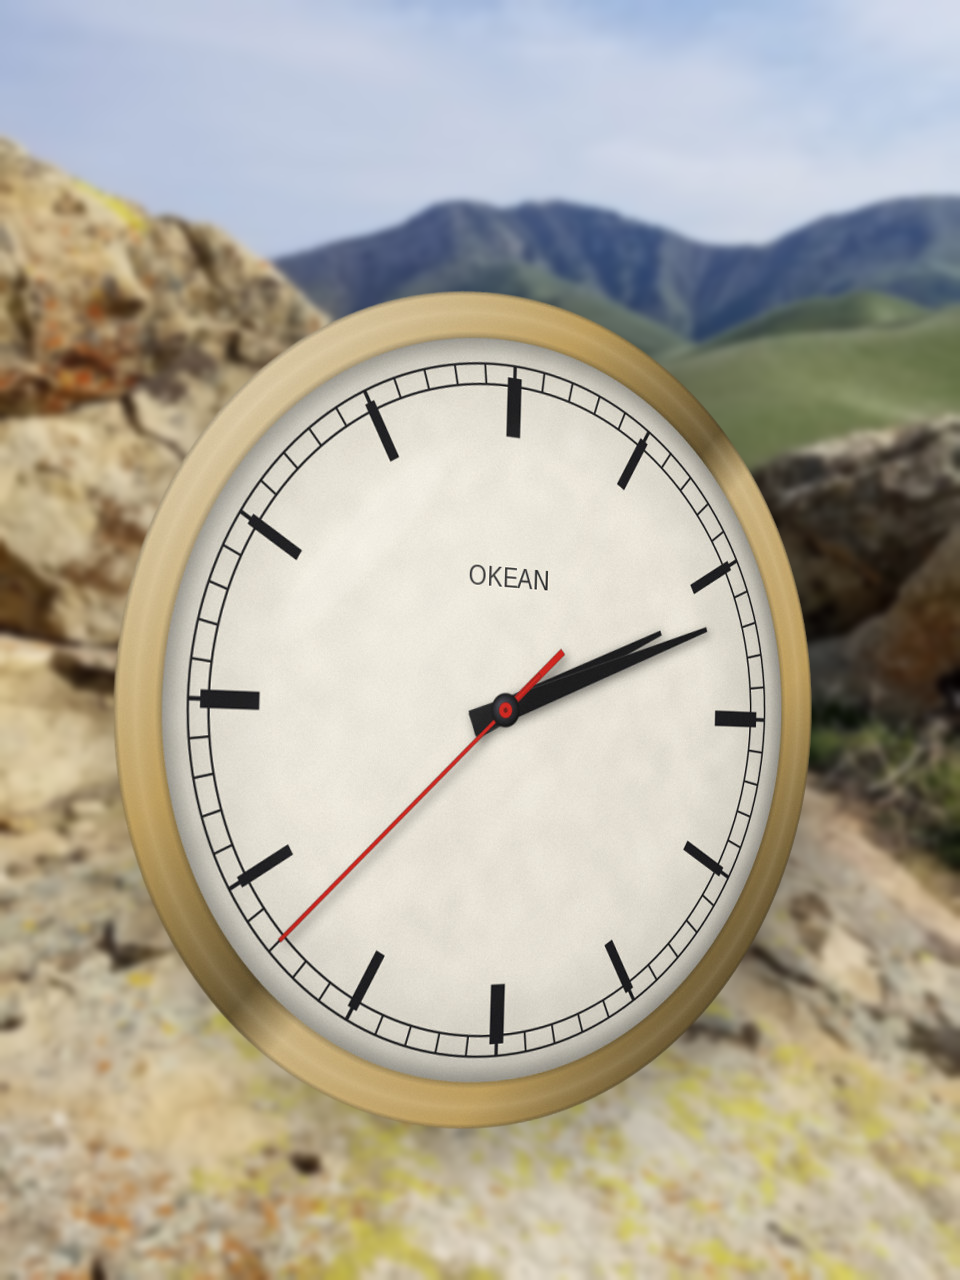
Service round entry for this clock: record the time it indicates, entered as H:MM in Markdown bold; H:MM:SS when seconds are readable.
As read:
**2:11:38**
